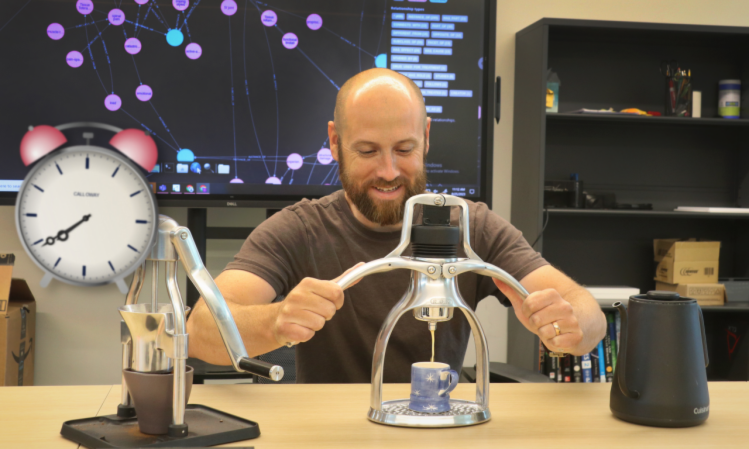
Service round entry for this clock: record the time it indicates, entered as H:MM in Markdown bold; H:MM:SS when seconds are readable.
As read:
**7:39**
